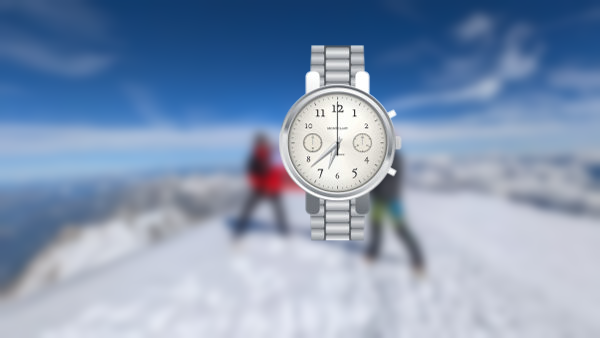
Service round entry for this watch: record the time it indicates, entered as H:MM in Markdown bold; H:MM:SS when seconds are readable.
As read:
**6:38**
